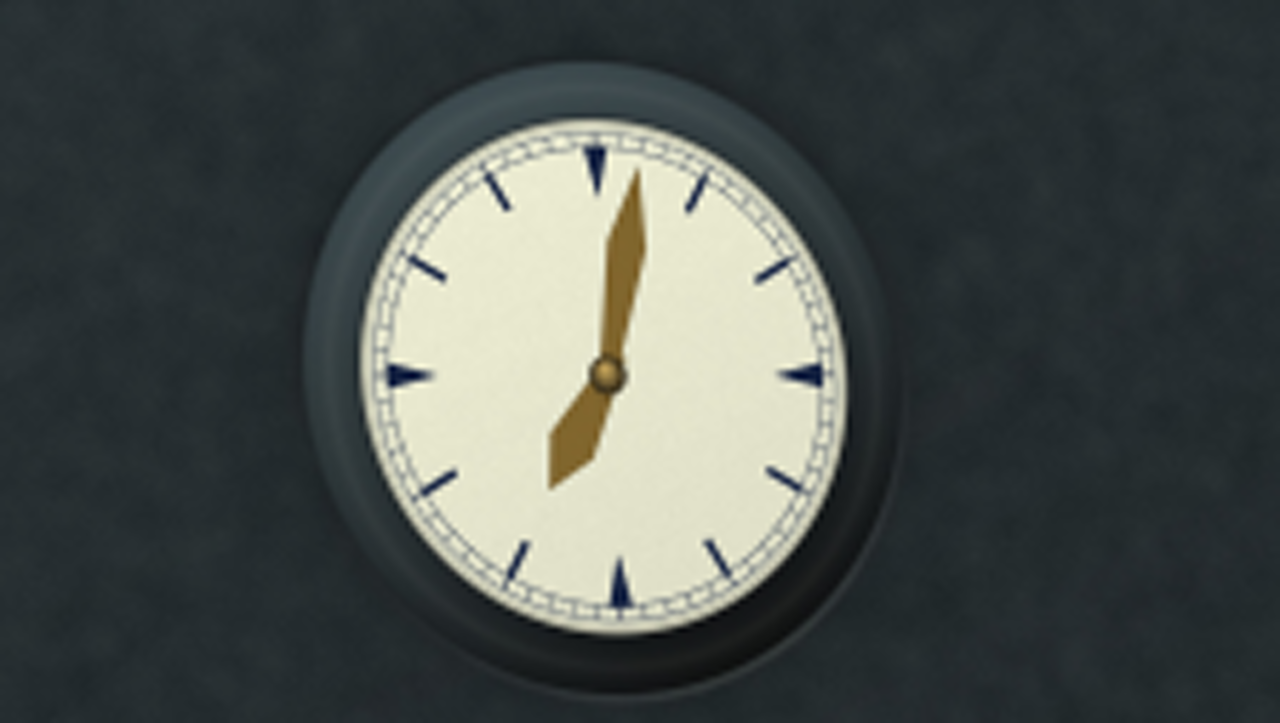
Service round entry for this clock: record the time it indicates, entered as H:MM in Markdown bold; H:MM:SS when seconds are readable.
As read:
**7:02**
